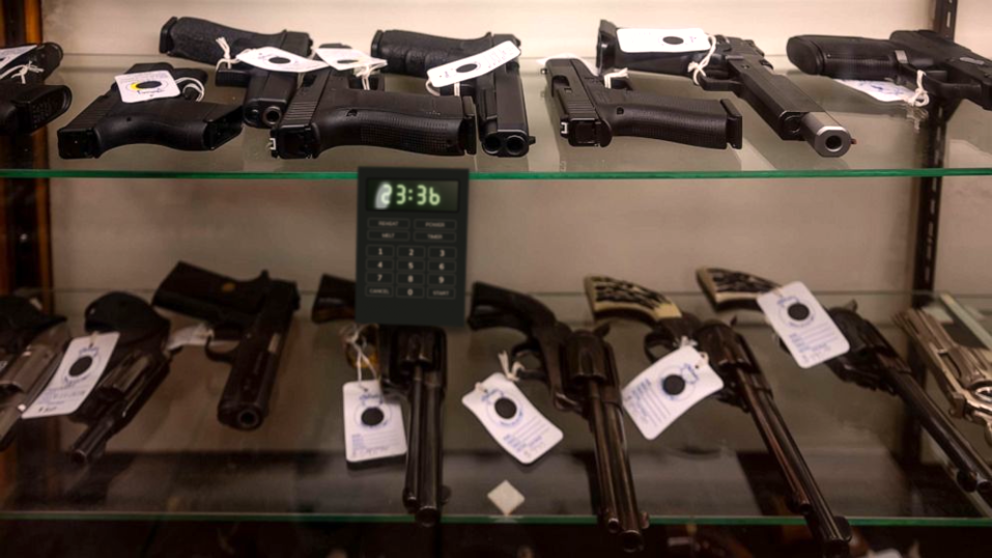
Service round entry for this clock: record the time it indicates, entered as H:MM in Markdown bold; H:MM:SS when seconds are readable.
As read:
**23:36**
